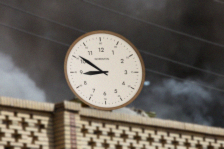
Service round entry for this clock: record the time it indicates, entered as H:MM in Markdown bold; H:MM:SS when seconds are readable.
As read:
**8:51**
